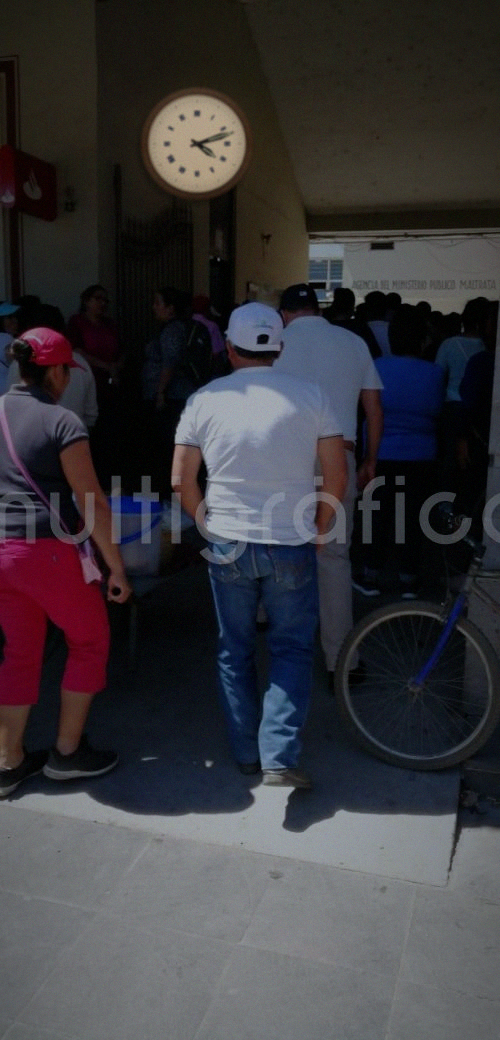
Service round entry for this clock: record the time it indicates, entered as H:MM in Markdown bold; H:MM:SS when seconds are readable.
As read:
**4:12**
